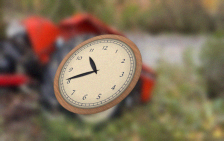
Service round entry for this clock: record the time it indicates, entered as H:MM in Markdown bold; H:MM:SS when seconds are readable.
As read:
**10:41**
